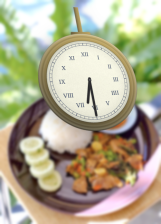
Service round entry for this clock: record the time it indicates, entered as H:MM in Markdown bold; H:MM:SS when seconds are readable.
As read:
**6:30**
